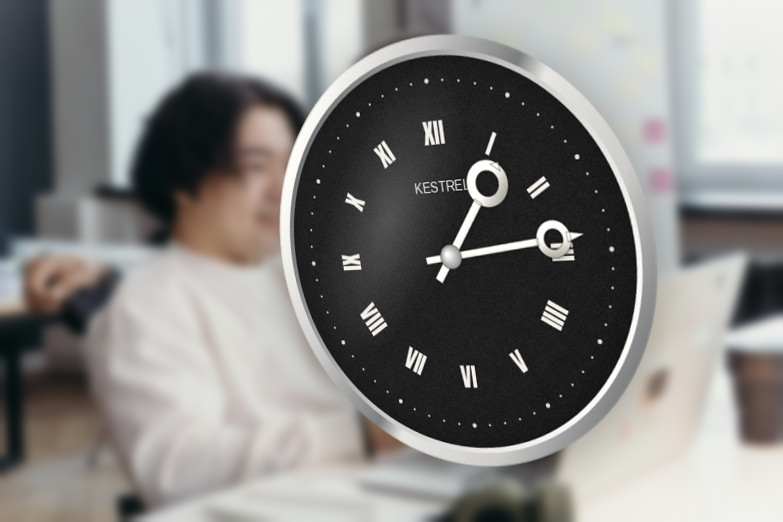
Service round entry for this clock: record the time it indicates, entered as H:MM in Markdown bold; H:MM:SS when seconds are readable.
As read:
**1:14**
